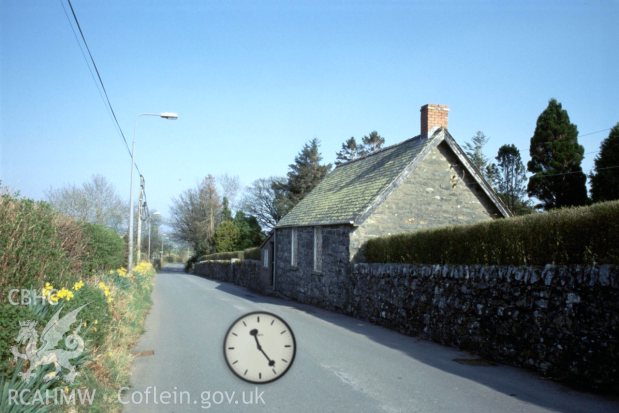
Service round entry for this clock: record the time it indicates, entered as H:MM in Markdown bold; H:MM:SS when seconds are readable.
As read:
**11:24**
